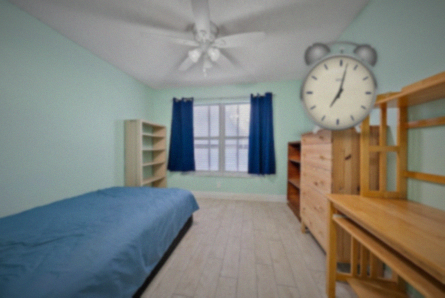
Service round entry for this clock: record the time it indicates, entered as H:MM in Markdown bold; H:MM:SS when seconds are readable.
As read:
**7:02**
